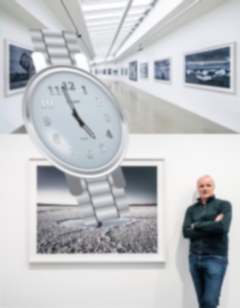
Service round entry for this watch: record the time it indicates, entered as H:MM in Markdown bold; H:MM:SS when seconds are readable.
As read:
**4:58**
